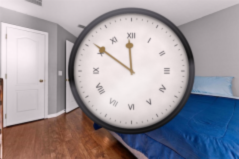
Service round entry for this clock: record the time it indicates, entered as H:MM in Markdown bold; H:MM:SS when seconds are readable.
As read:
**11:51**
